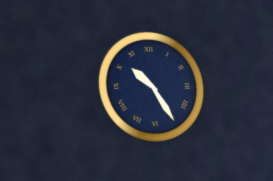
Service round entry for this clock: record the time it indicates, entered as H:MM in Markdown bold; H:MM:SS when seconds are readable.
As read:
**10:25**
